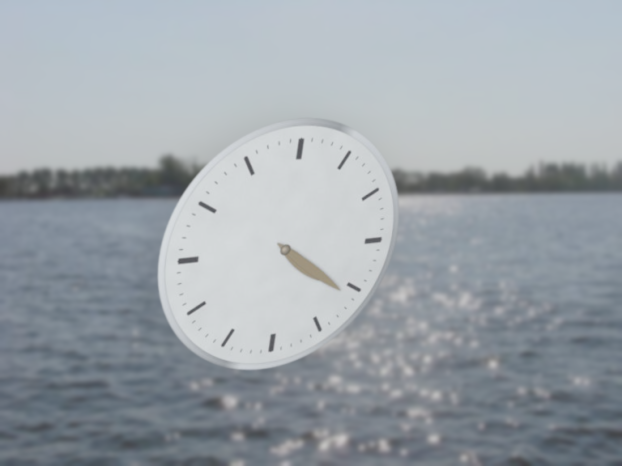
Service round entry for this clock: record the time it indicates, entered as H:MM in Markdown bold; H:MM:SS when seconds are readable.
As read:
**4:21**
